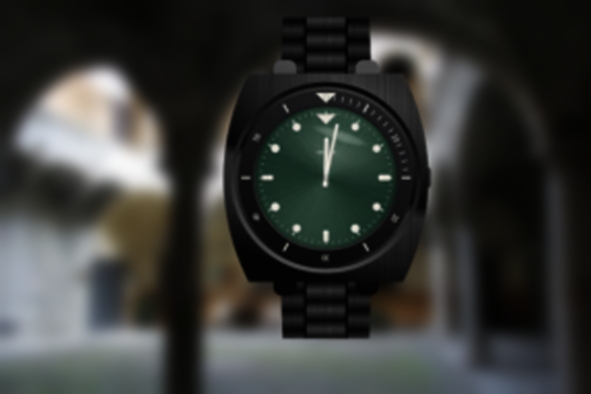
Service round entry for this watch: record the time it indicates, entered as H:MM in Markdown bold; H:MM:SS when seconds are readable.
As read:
**12:02**
